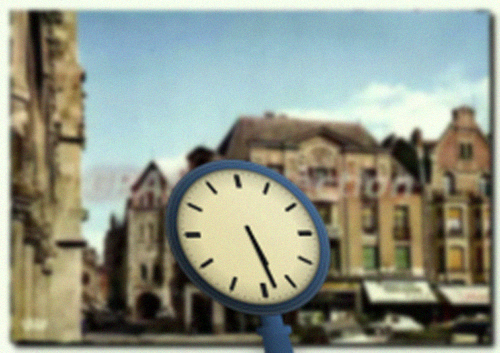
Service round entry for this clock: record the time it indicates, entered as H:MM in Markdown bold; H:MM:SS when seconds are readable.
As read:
**5:28**
